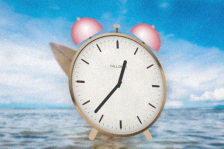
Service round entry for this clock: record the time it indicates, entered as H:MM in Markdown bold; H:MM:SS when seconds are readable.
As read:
**12:37**
